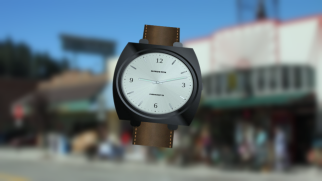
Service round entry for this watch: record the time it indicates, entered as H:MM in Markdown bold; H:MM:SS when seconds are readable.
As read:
**9:12**
